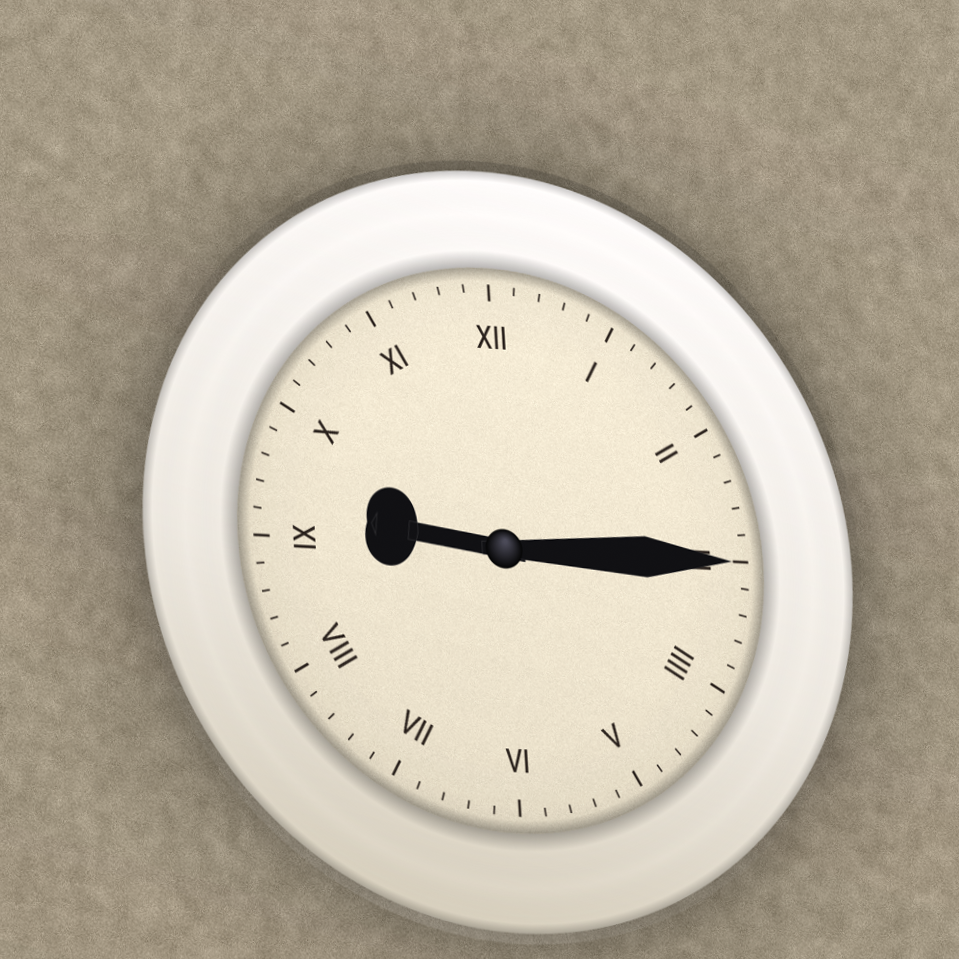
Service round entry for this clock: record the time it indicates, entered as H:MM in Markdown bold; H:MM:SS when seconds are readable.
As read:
**9:15**
